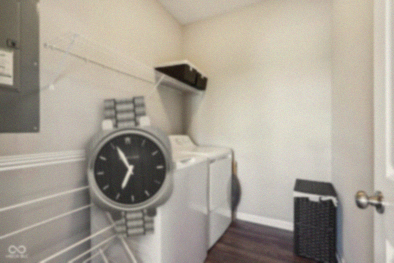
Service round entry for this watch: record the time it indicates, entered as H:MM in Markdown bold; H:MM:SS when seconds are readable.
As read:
**6:56**
